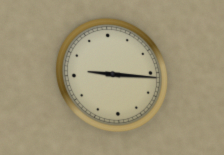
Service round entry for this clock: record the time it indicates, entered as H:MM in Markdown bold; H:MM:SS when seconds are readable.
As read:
**9:16**
